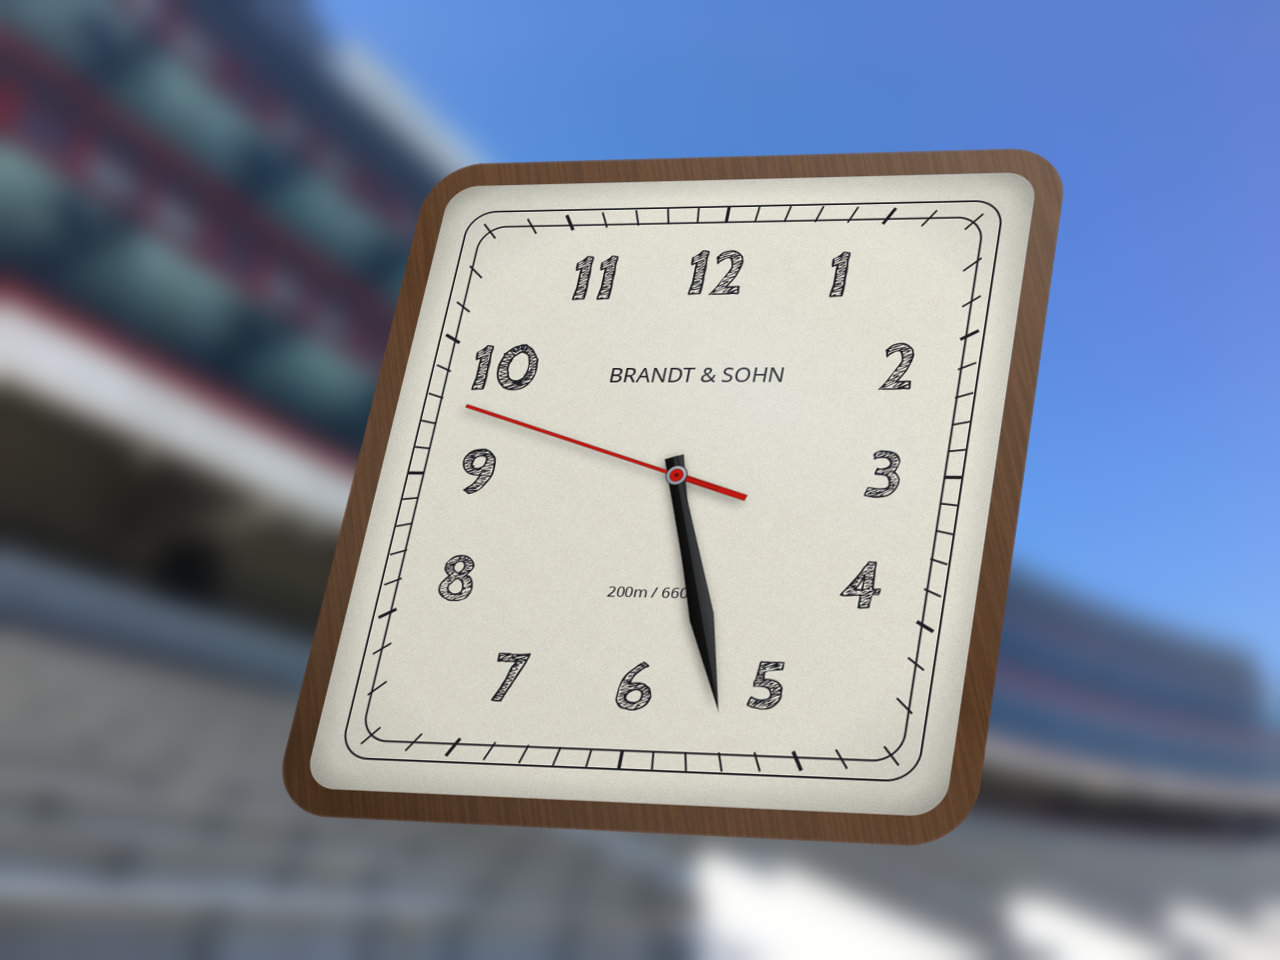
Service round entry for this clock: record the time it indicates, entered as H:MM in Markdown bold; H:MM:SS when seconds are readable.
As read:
**5:26:48**
